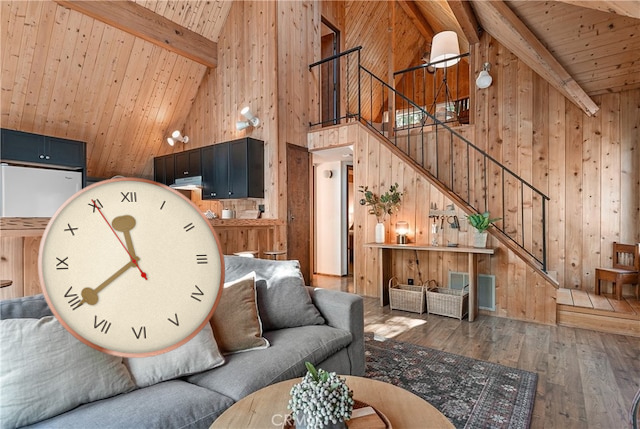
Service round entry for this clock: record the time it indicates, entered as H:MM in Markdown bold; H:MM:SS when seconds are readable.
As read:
**11:38:55**
